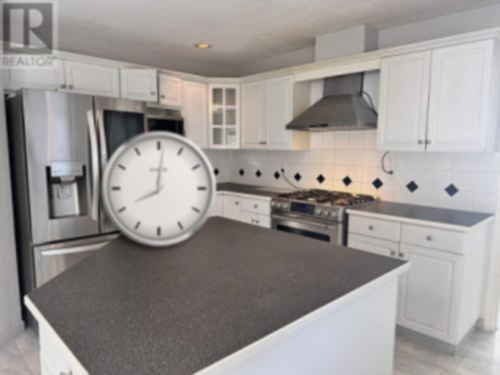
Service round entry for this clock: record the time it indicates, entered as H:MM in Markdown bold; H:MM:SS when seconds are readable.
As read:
**8:01**
